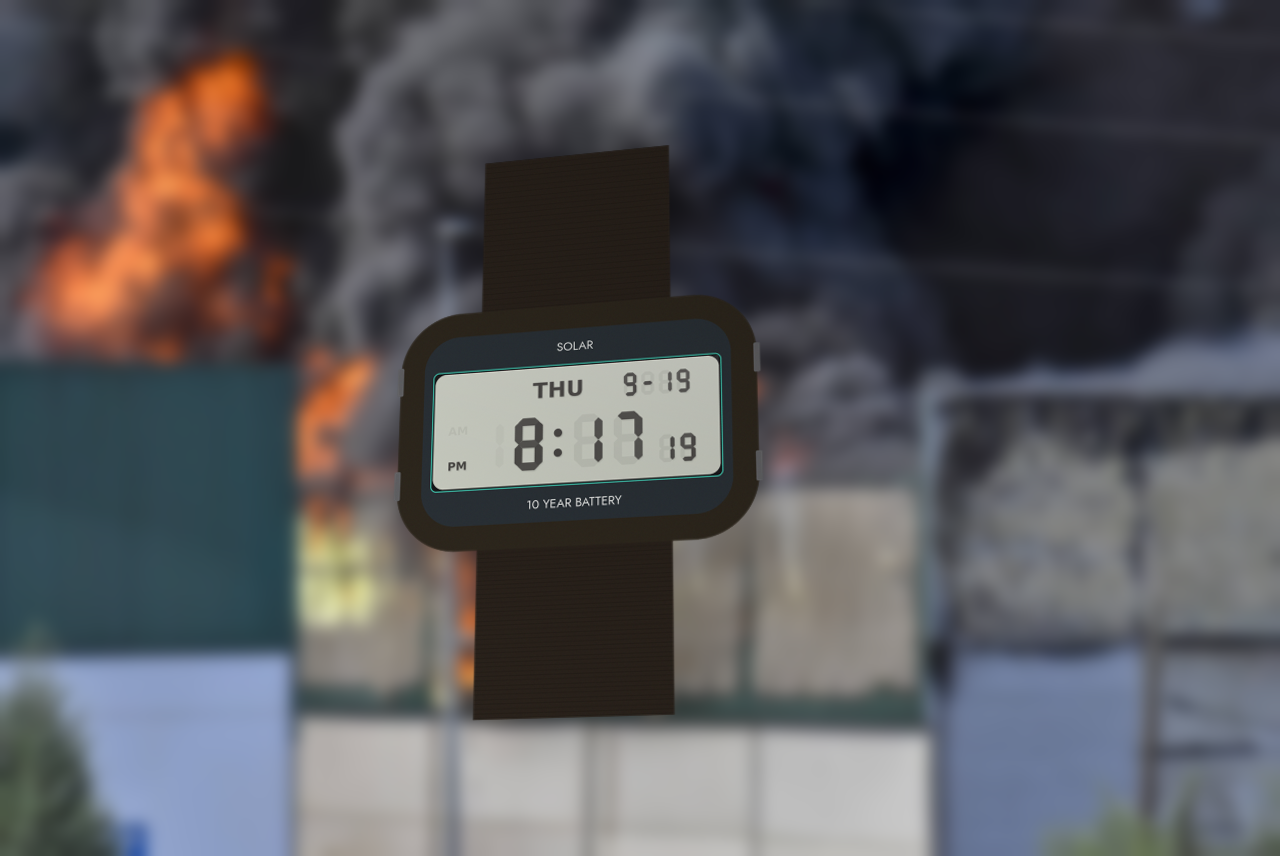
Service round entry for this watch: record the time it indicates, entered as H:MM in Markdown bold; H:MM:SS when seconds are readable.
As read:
**8:17:19**
